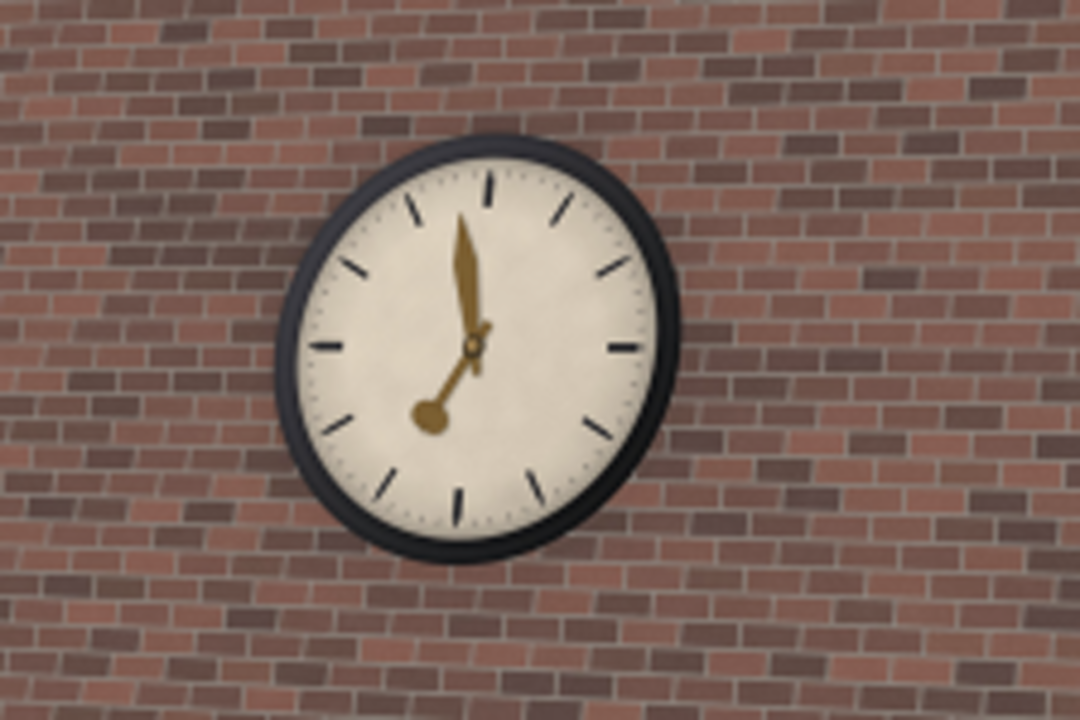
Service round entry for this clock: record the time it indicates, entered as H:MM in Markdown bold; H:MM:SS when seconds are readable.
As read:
**6:58**
